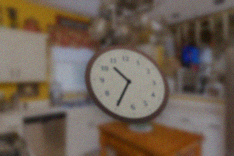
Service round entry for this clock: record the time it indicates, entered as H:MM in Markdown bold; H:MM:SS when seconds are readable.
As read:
**10:35**
